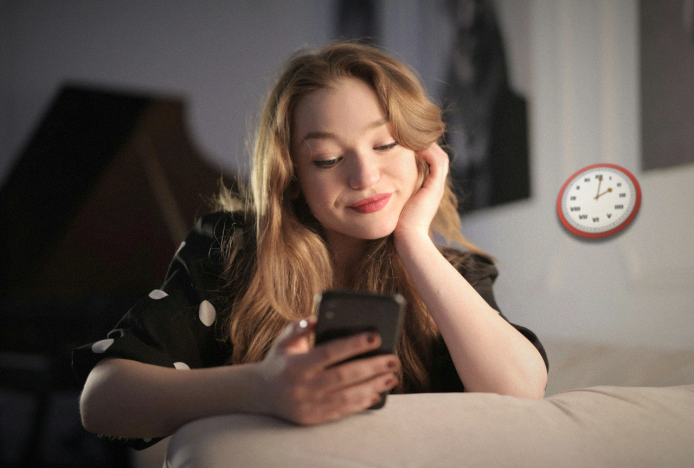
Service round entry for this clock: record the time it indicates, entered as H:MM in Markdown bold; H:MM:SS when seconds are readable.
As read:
**2:01**
